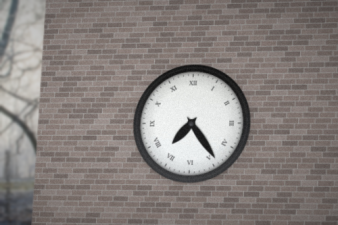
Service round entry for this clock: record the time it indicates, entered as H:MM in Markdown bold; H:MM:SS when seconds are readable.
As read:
**7:24**
